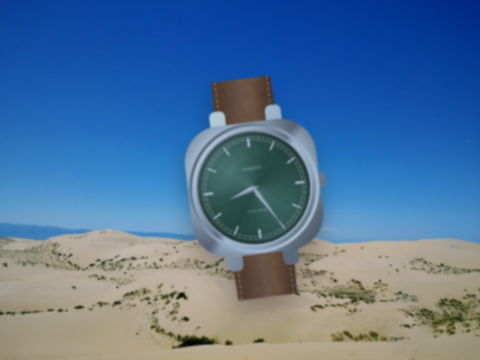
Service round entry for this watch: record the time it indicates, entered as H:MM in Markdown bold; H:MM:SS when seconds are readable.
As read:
**8:25**
